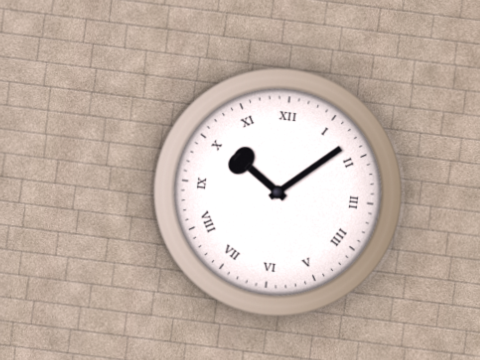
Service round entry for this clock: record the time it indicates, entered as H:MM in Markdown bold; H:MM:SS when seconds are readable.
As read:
**10:08**
